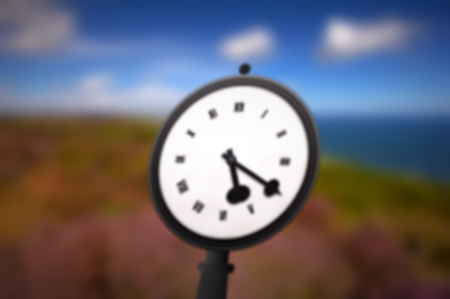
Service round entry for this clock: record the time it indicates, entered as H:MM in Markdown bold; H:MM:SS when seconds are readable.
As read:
**5:20**
